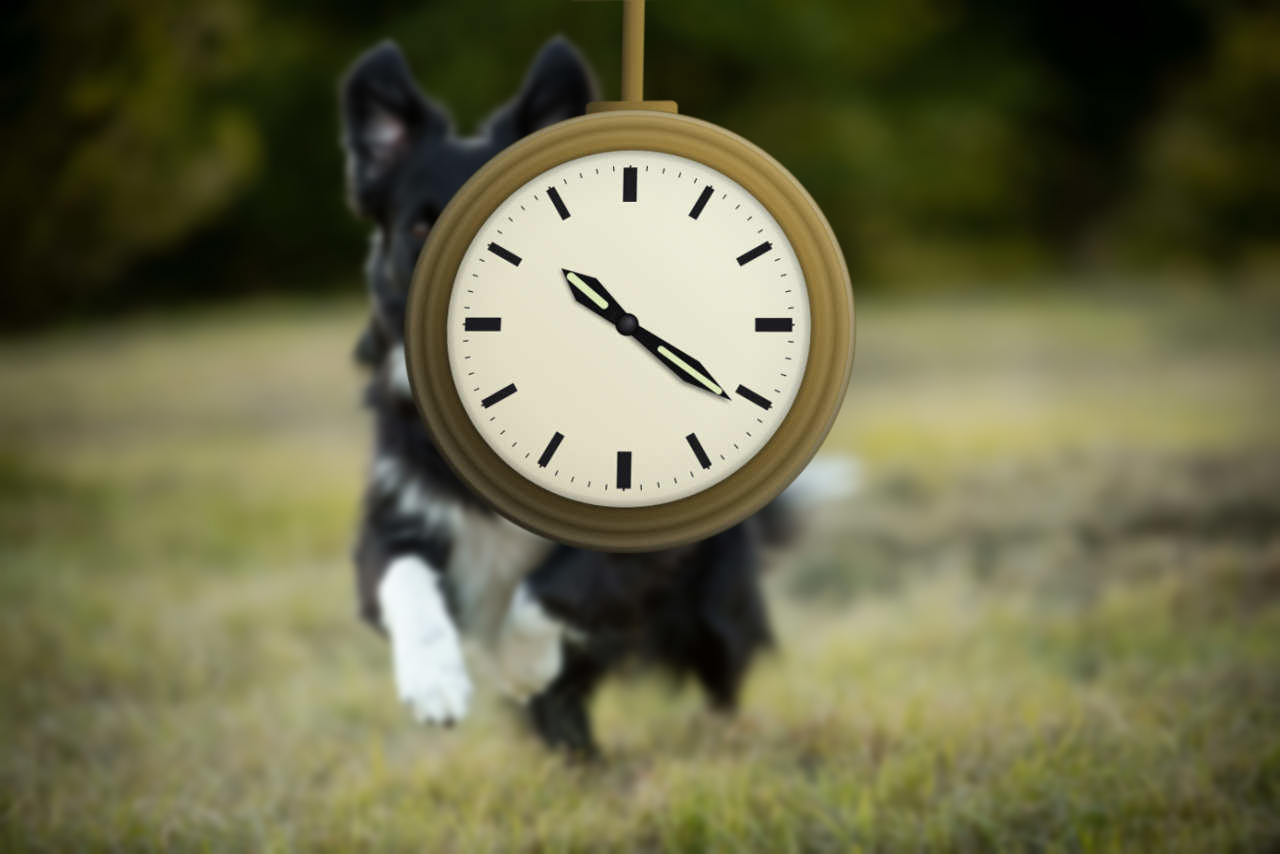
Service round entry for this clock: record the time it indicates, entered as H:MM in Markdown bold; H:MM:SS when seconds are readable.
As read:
**10:21**
